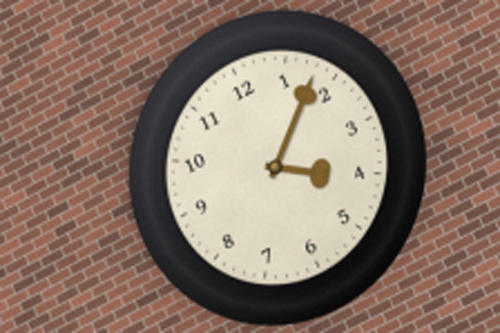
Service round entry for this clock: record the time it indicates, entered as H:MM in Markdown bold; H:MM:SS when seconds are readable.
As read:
**4:08**
